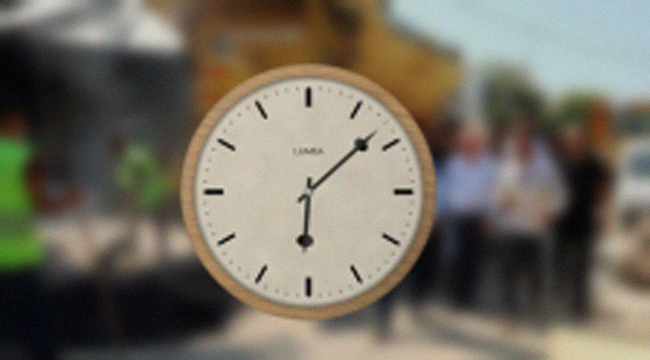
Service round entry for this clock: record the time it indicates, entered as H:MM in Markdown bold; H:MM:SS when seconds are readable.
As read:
**6:08**
